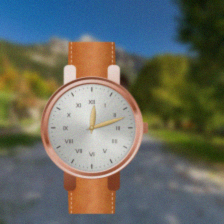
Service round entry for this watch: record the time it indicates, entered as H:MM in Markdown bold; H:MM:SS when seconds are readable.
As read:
**12:12**
